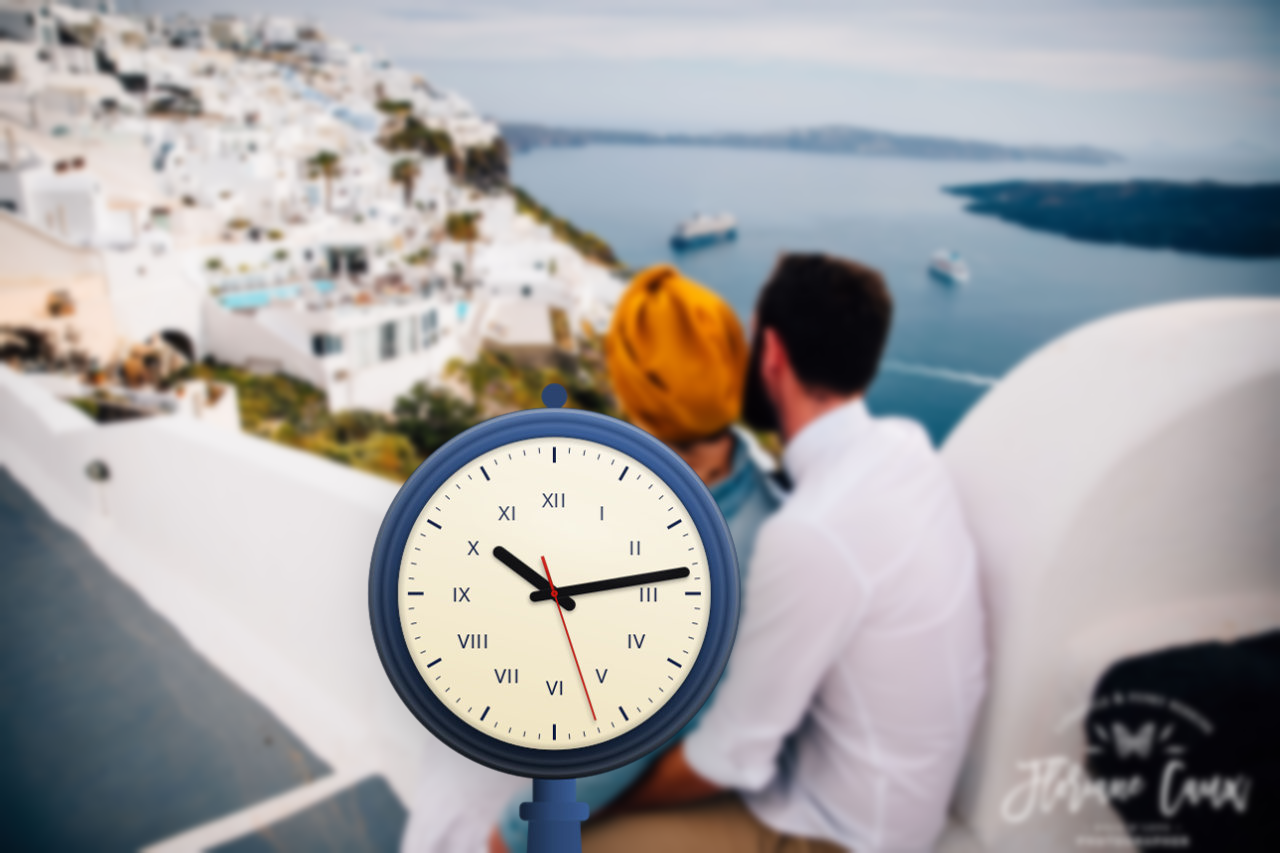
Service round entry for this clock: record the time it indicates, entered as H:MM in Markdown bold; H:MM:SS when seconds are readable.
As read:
**10:13:27**
